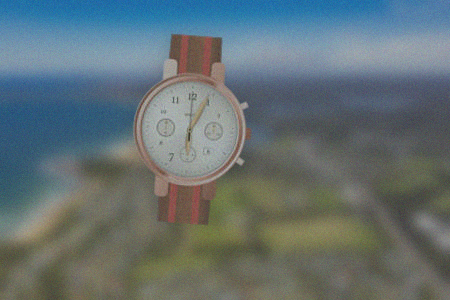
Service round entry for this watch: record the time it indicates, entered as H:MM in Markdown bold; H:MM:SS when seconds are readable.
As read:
**6:04**
